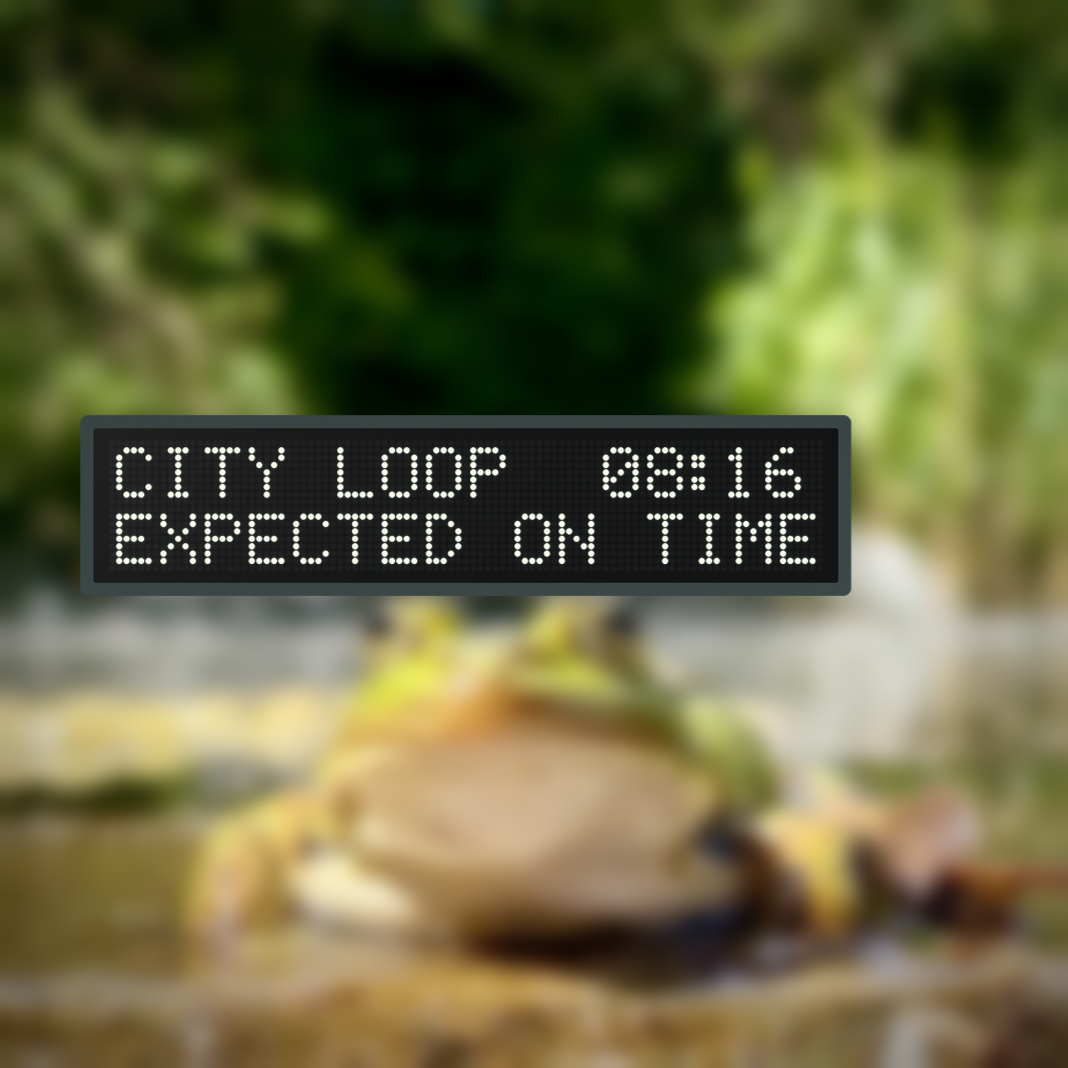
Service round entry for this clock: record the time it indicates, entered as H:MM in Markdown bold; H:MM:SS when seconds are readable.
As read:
**8:16**
